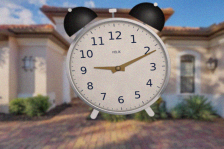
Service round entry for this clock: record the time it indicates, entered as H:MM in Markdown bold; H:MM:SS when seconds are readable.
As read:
**9:11**
